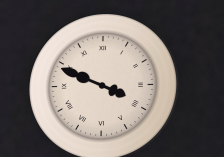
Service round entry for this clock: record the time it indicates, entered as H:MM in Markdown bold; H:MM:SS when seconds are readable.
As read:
**3:49**
